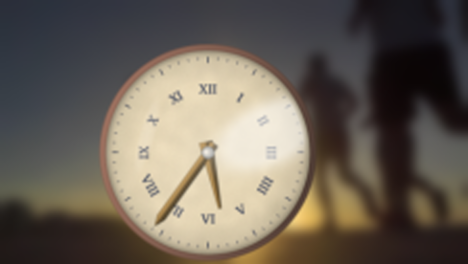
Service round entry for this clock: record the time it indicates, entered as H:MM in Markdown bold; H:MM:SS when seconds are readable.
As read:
**5:36**
